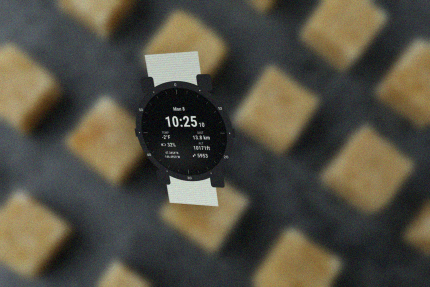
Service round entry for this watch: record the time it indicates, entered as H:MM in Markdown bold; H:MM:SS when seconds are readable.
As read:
**10:25**
